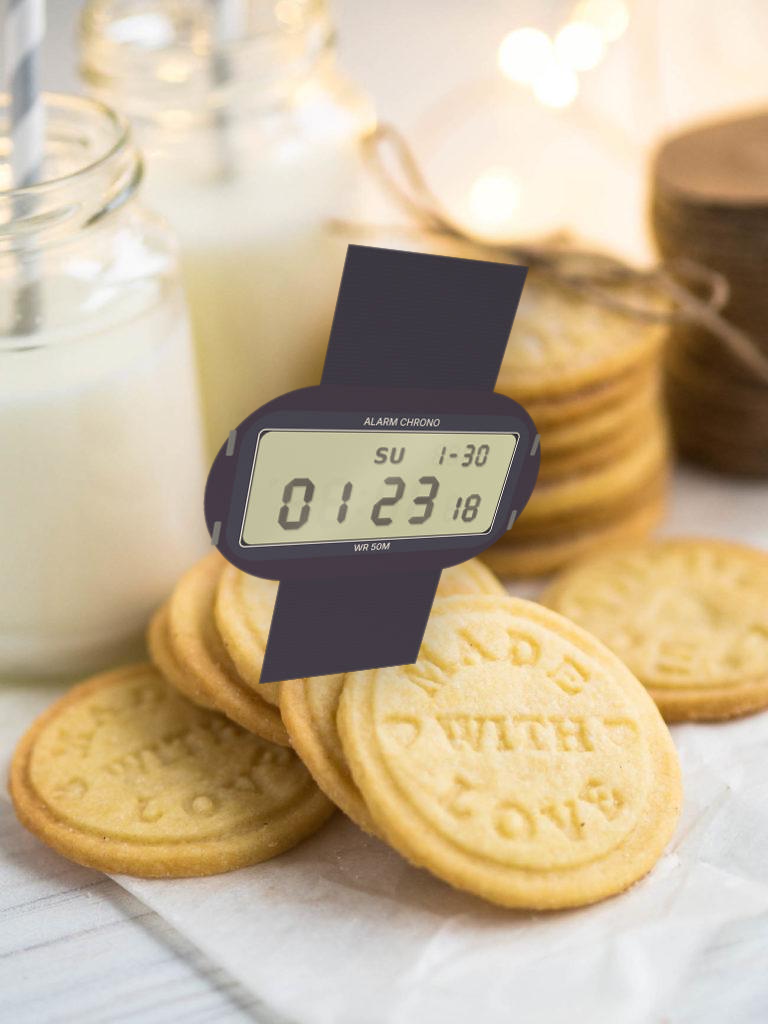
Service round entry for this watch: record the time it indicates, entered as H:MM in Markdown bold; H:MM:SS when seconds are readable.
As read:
**1:23:18**
